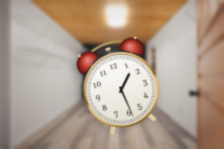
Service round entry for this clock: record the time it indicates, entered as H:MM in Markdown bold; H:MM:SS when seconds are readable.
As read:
**1:29**
